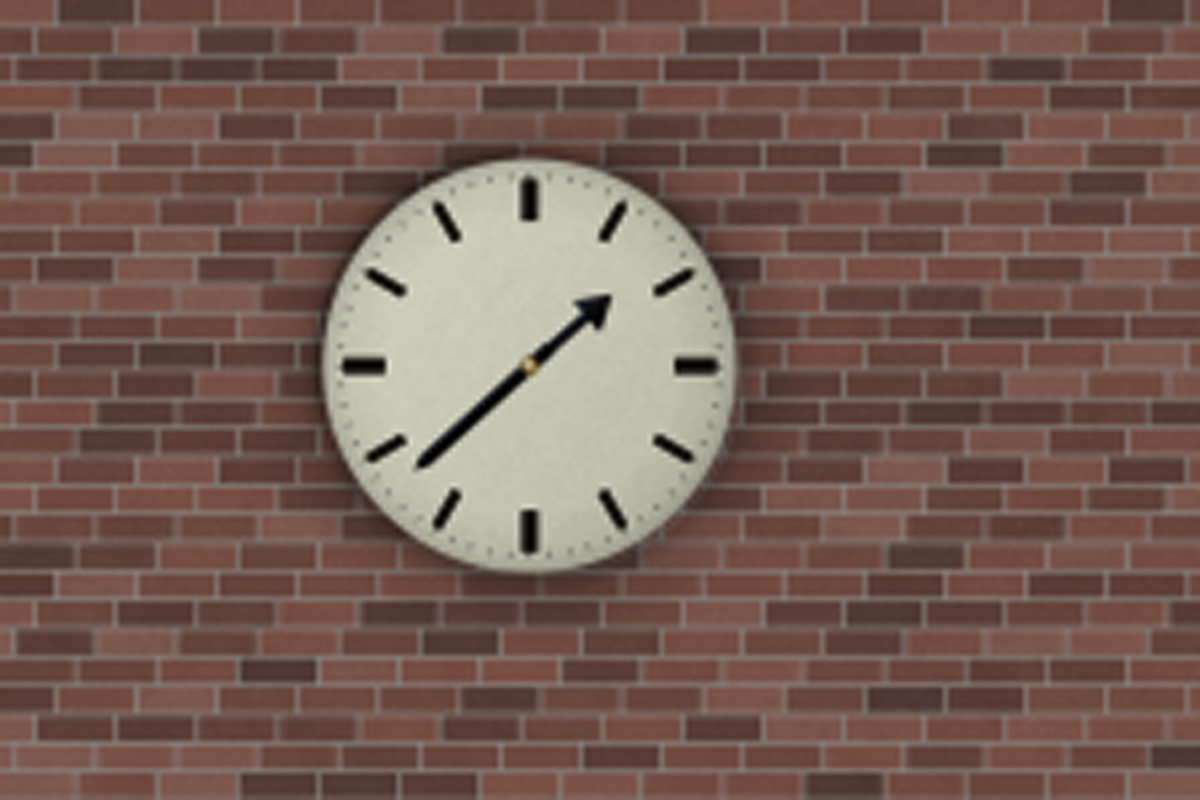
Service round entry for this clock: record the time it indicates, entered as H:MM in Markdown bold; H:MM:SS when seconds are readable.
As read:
**1:38**
